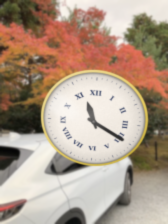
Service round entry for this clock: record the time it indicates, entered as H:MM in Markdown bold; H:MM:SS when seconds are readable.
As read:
**11:20**
